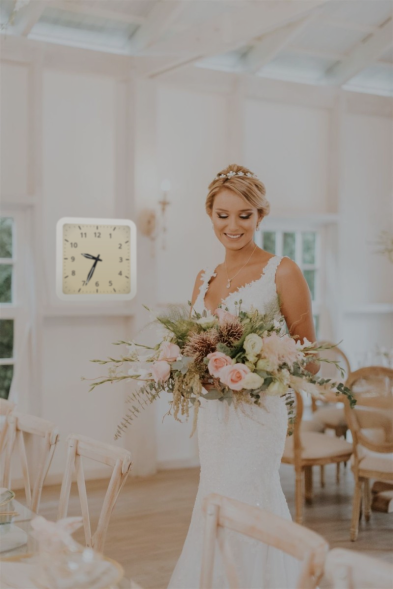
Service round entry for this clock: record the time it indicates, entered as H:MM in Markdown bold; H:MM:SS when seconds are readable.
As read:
**9:34**
